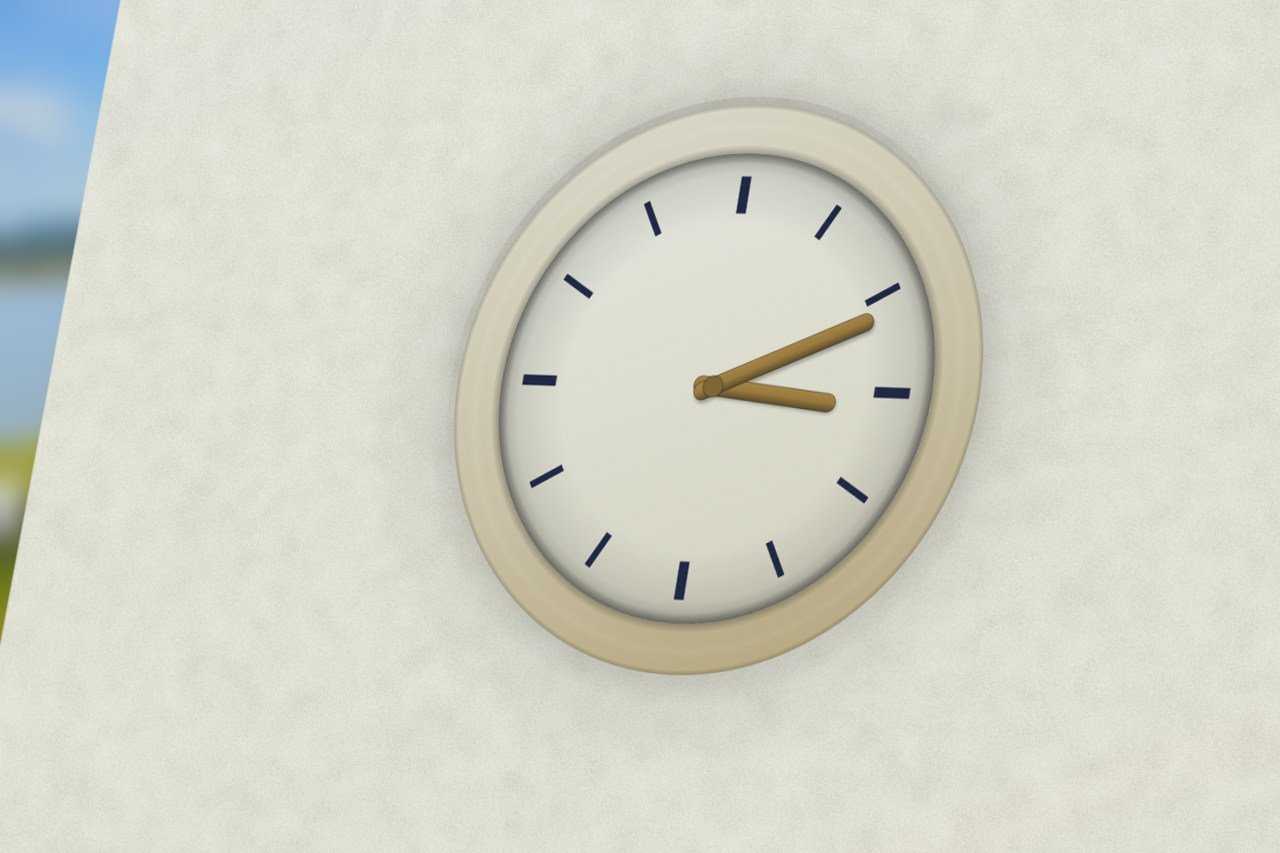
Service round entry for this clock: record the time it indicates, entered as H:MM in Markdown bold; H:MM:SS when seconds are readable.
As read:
**3:11**
